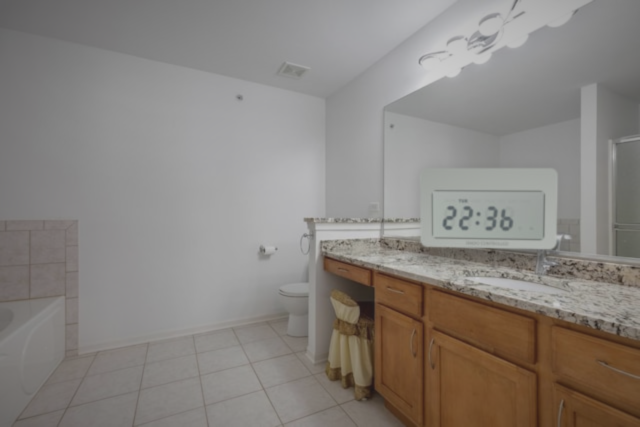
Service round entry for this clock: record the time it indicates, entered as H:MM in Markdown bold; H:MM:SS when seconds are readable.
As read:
**22:36**
